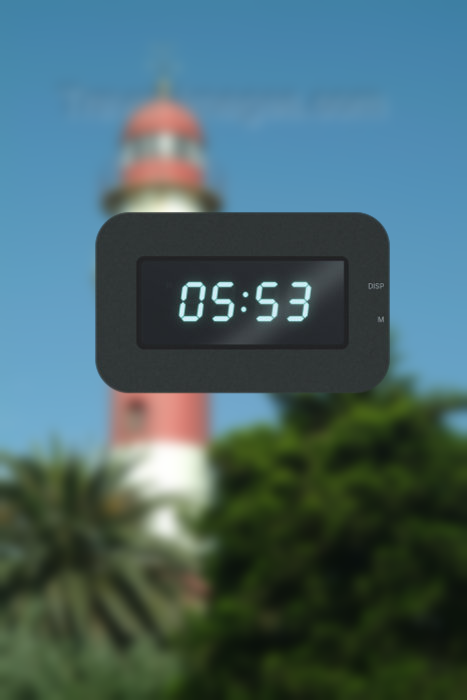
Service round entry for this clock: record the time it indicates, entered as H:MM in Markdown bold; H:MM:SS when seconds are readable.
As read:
**5:53**
